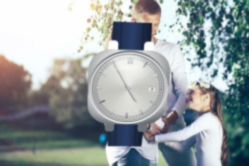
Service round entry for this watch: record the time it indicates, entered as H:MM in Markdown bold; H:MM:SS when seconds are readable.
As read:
**4:55**
